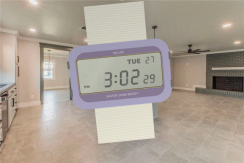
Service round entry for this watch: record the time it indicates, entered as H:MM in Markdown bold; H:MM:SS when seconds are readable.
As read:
**3:02:29**
